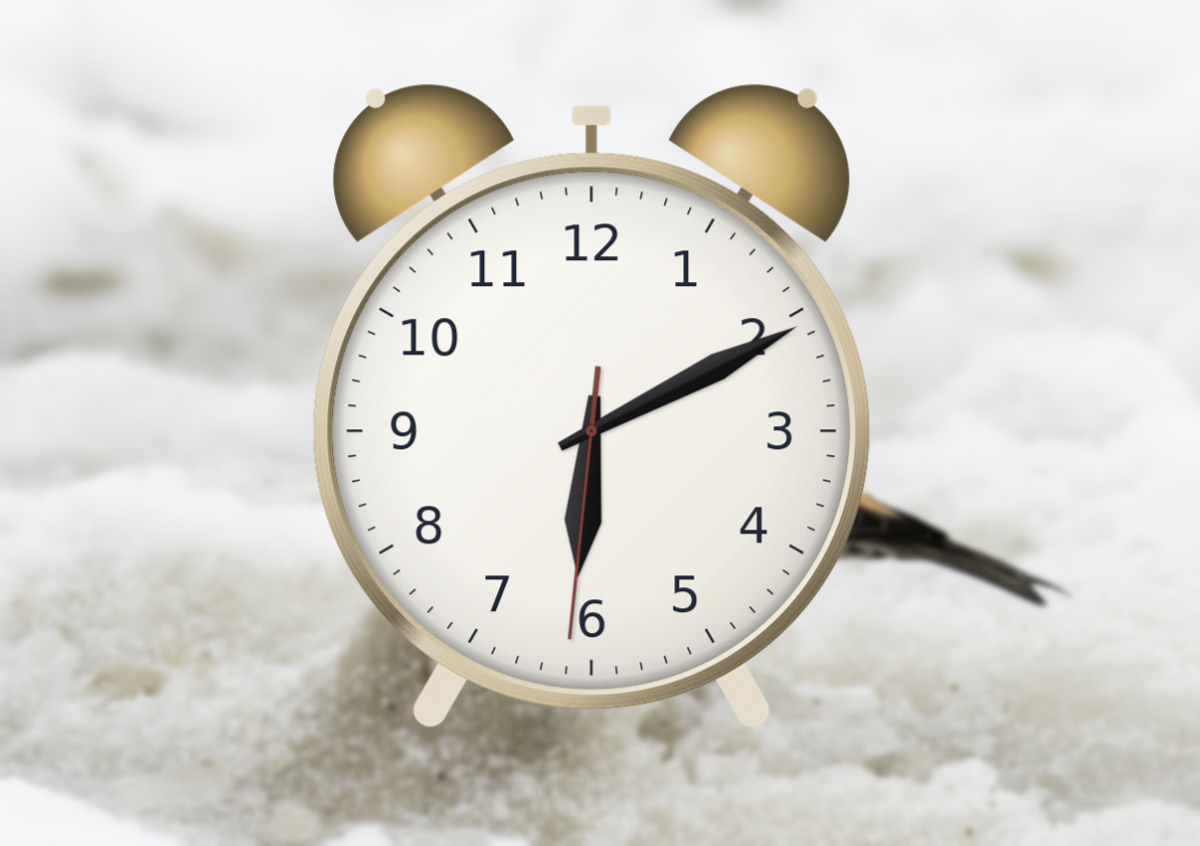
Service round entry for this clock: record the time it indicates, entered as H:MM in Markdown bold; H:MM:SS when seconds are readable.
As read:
**6:10:31**
